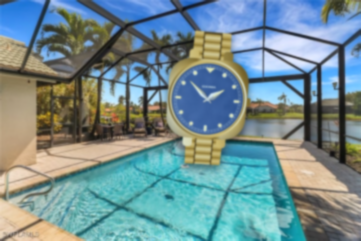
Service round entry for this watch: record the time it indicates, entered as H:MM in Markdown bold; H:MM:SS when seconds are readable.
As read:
**1:52**
